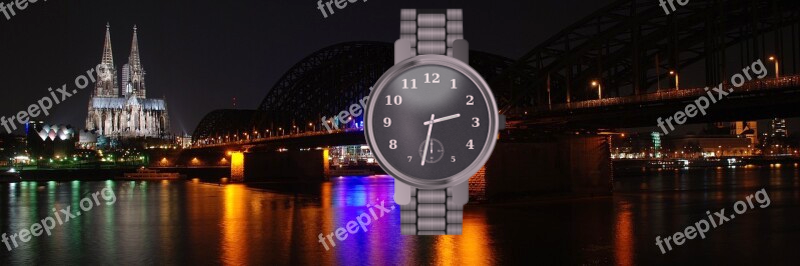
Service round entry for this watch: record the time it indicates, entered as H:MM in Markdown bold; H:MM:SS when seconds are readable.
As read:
**2:32**
